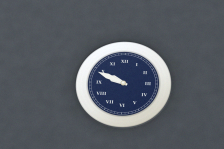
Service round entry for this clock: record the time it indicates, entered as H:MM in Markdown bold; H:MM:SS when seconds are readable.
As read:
**9:49**
